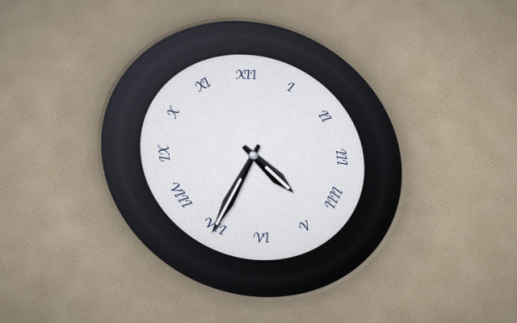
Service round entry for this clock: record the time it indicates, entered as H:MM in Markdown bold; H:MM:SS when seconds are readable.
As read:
**4:35**
